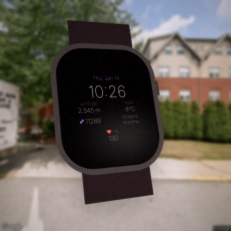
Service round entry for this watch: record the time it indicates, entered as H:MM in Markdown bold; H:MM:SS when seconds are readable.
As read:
**10:26**
